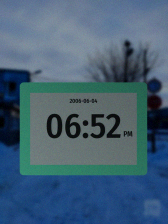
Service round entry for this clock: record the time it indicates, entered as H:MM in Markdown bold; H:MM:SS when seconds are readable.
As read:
**6:52**
